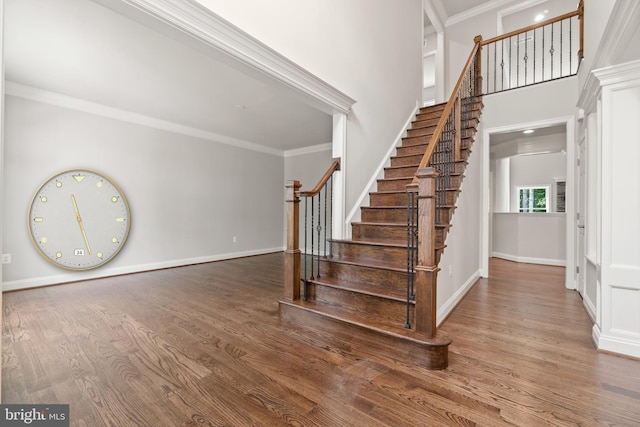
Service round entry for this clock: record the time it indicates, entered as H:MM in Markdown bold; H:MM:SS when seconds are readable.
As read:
**11:27**
